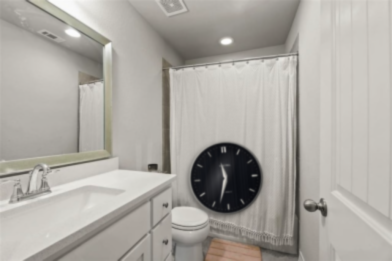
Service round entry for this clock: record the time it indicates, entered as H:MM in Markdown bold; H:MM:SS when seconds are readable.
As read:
**11:33**
